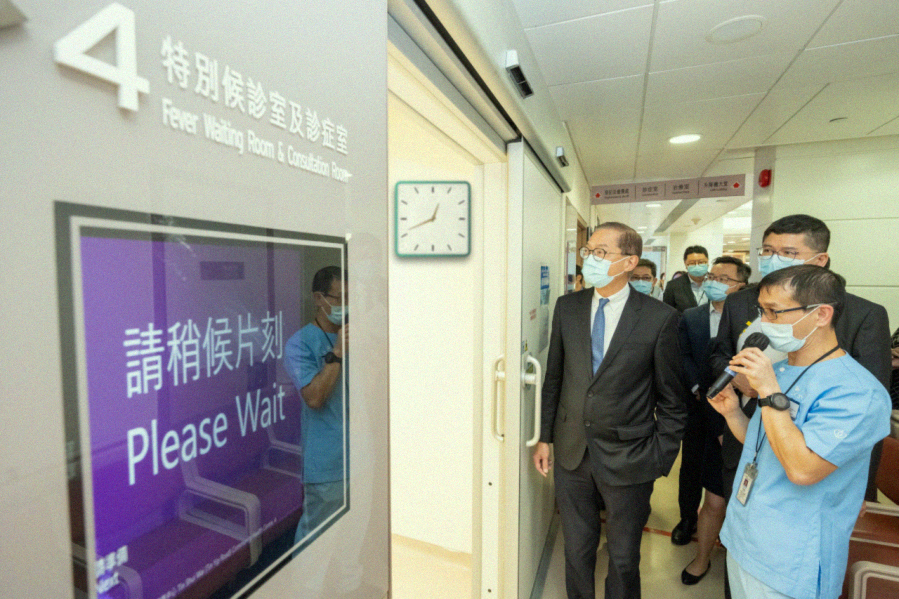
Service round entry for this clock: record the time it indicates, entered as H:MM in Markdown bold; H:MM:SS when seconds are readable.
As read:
**12:41**
